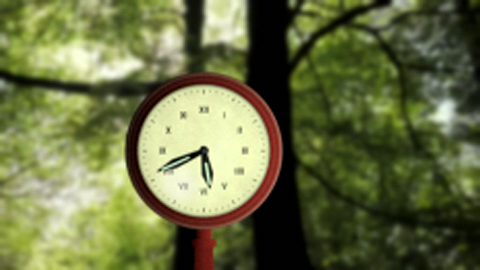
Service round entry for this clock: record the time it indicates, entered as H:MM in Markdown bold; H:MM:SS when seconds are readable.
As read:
**5:41**
